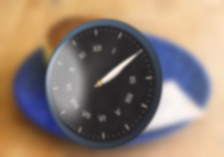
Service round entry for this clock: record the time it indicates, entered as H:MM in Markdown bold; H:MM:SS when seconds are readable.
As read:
**2:10**
